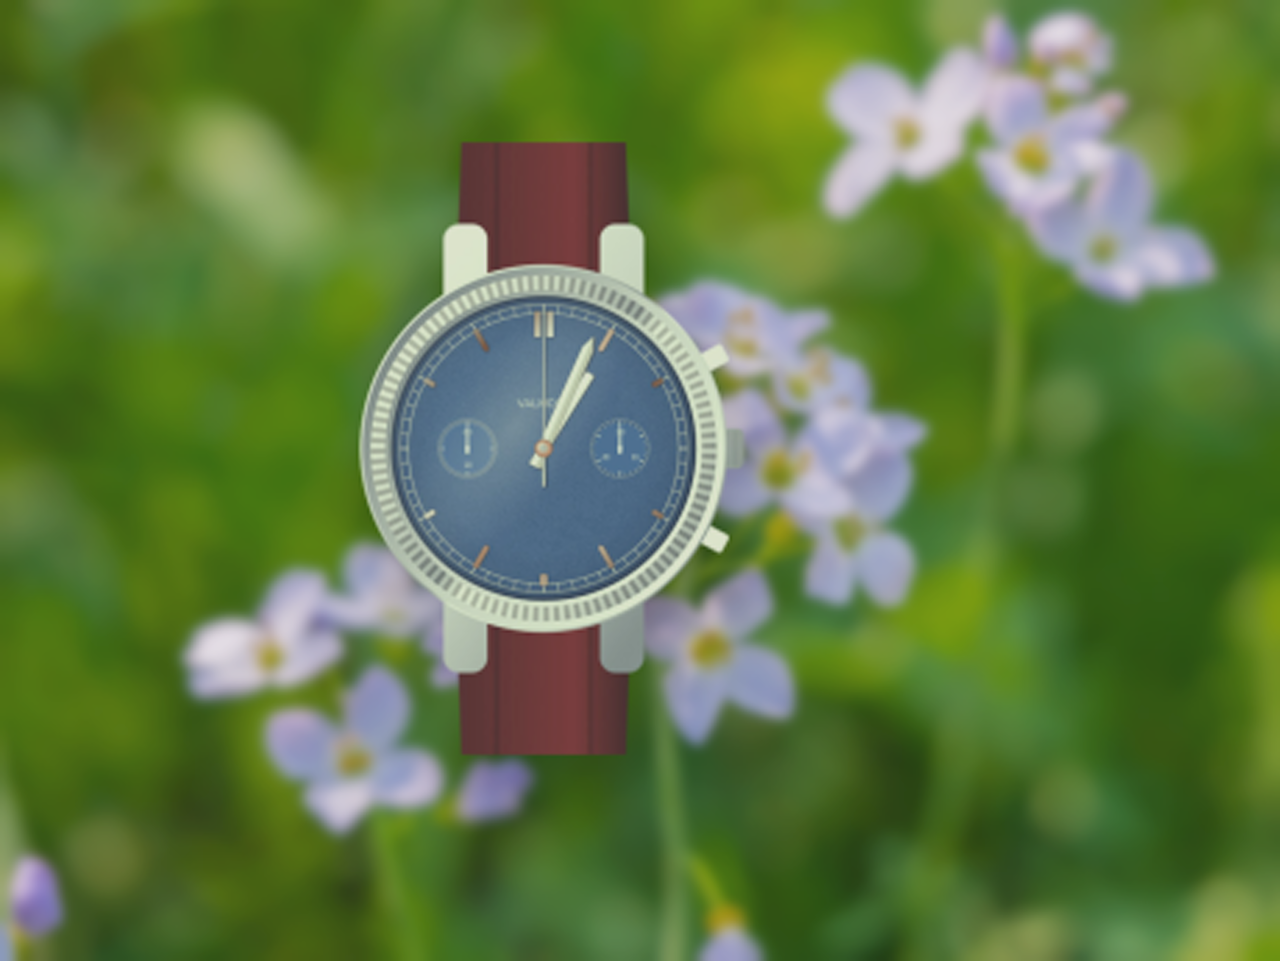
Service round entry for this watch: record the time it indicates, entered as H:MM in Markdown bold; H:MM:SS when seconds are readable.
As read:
**1:04**
